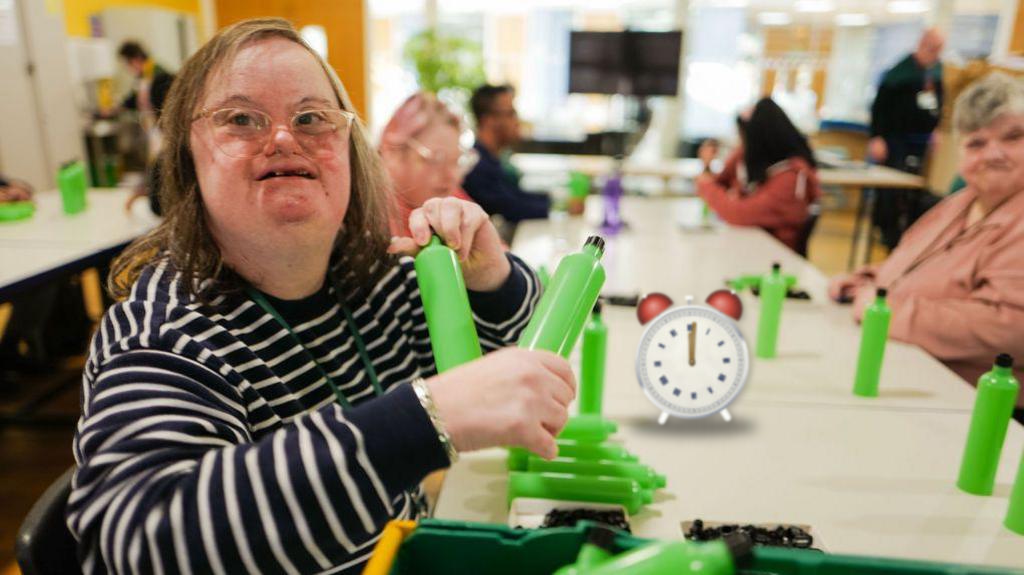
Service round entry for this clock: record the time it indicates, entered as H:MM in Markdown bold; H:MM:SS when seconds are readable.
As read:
**12:01**
